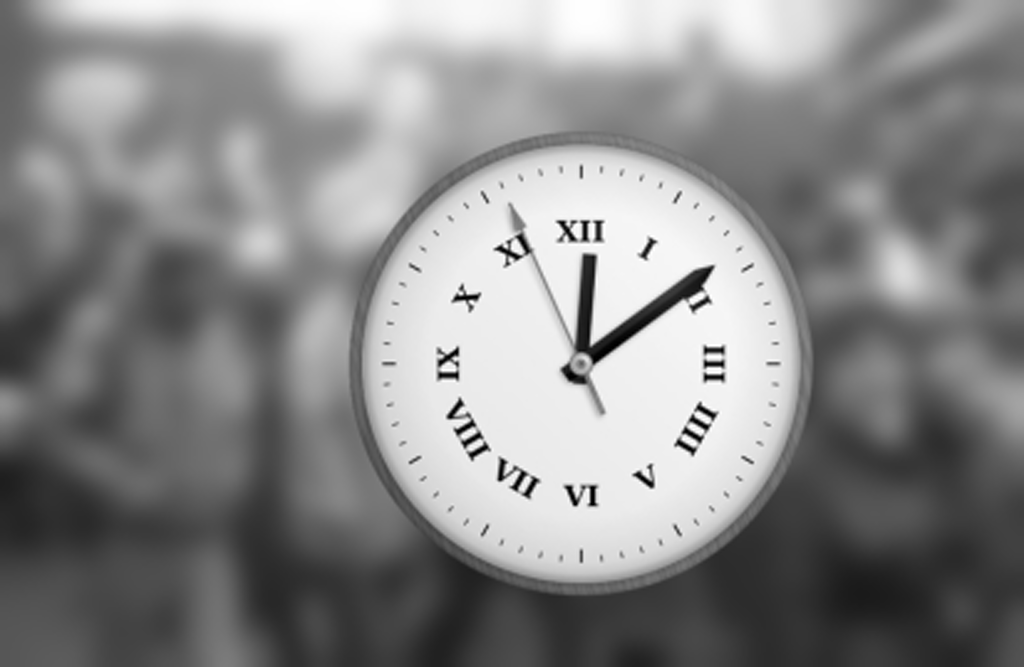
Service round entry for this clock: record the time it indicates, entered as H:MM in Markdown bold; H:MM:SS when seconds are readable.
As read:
**12:08:56**
